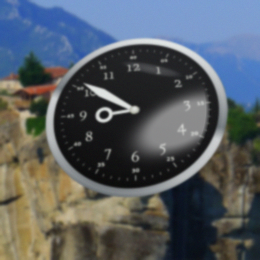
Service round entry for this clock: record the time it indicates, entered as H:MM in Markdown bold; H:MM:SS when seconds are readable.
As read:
**8:51**
